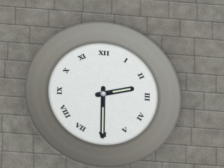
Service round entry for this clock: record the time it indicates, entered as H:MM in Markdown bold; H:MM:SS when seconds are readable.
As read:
**2:30**
